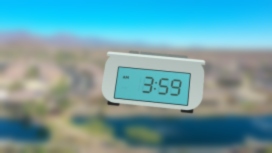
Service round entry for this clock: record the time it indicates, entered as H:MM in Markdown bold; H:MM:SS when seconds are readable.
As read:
**3:59**
